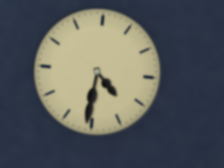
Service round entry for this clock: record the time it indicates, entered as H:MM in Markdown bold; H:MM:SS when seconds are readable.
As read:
**4:31**
